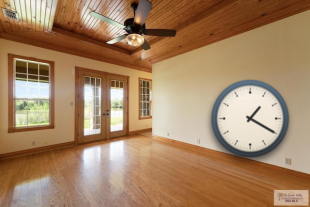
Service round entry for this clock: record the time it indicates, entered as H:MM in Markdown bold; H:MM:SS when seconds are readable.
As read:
**1:20**
